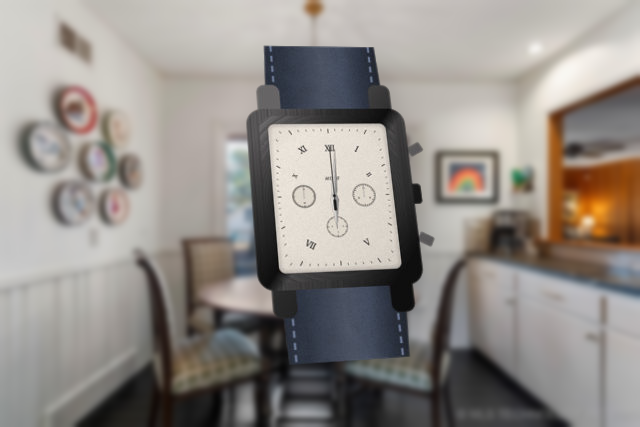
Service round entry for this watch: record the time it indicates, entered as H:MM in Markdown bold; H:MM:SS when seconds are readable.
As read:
**6:01**
